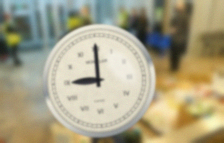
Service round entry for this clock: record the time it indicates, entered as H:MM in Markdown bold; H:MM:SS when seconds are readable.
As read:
**9:00**
